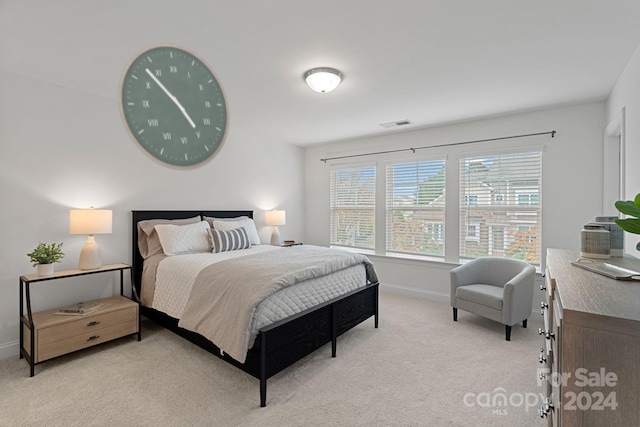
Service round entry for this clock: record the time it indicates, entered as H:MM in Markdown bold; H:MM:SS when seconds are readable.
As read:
**4:53**
